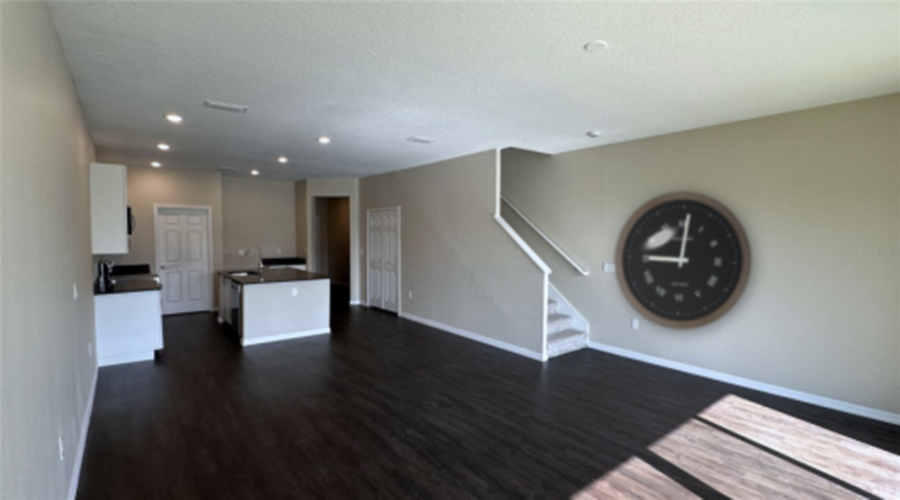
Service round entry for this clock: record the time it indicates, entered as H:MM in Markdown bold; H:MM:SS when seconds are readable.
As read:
**9:01**
